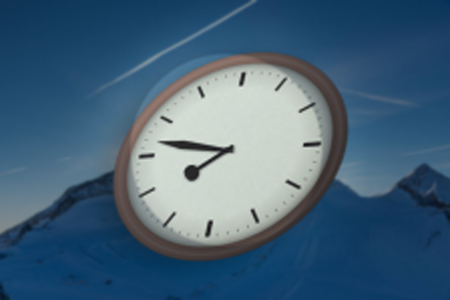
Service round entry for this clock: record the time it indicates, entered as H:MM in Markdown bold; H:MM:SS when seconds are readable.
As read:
**7:47**
